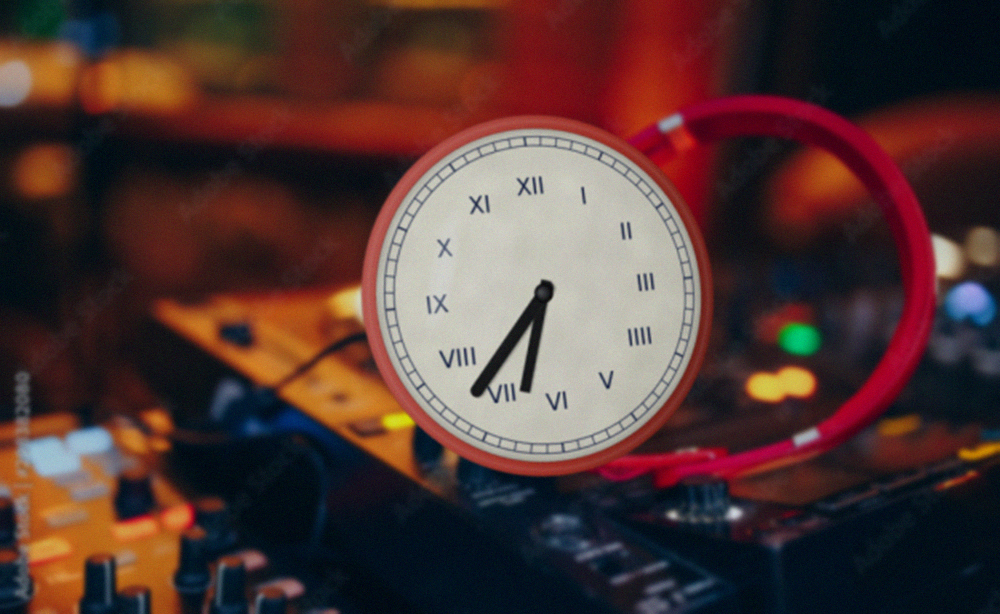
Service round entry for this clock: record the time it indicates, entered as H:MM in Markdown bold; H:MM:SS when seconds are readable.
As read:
**6:37**
